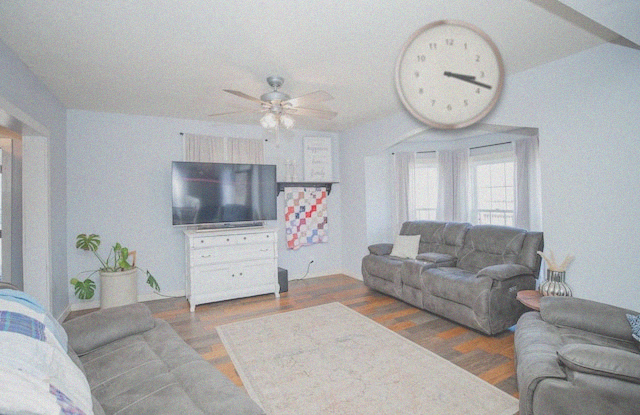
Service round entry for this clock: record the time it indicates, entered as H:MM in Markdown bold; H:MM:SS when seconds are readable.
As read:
**3:18**
